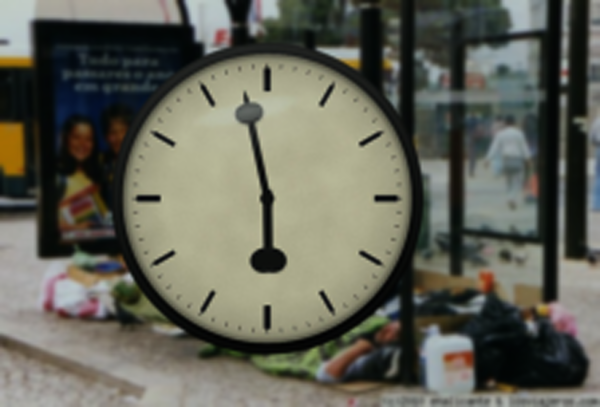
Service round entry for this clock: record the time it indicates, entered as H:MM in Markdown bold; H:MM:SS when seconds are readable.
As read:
**5:58**
